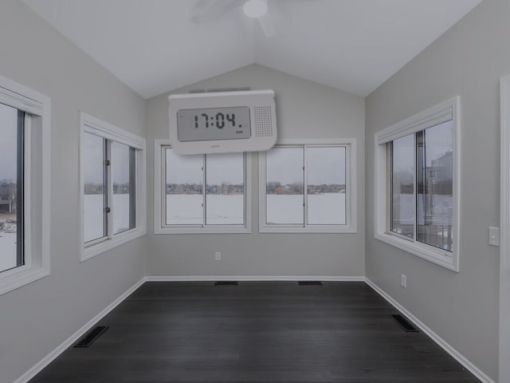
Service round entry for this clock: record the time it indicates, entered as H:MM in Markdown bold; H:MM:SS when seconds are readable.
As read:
**17:04**
